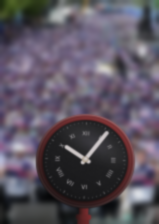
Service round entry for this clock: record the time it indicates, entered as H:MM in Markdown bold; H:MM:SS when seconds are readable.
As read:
**10:06**
